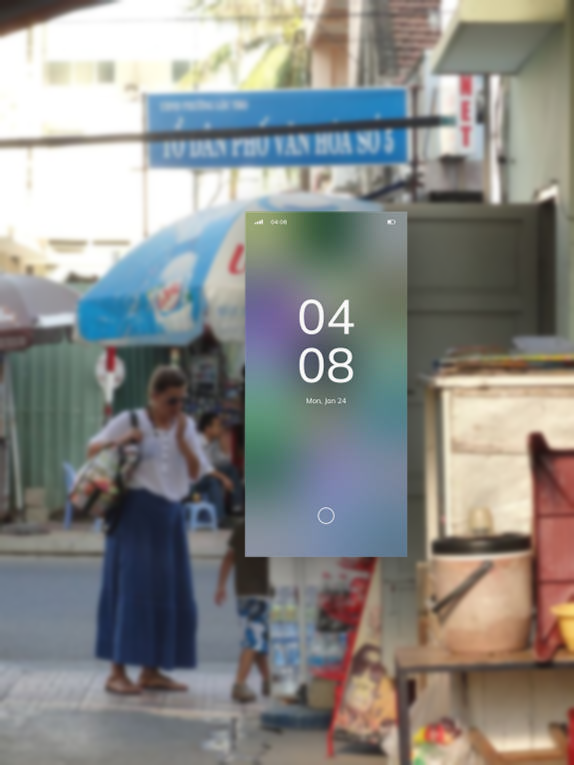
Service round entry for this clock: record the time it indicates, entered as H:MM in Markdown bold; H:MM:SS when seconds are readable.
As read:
**4:08**
